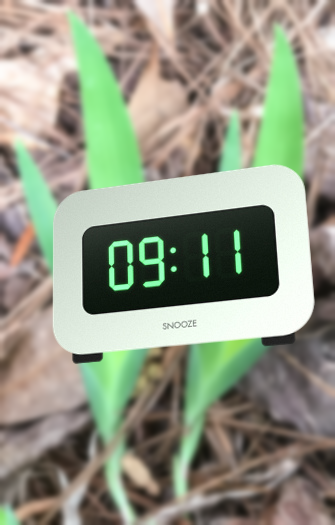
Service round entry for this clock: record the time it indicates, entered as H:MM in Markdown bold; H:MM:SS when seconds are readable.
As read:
**9:11**
